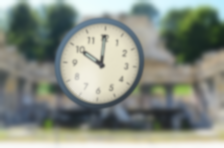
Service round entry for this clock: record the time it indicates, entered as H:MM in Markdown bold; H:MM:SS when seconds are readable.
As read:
**10:00**
